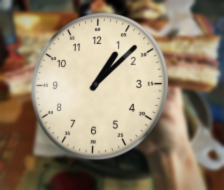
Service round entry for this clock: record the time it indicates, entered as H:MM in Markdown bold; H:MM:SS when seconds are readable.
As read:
**1:08**
